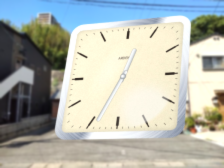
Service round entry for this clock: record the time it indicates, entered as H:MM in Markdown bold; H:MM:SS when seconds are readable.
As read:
**12:34**
